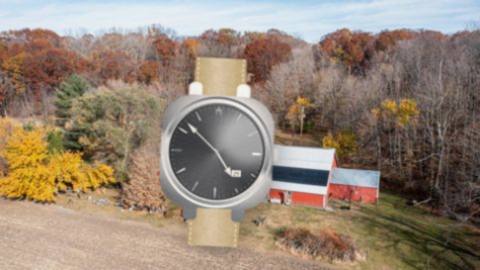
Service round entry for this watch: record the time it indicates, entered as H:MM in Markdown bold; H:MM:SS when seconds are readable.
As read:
**4:52**
